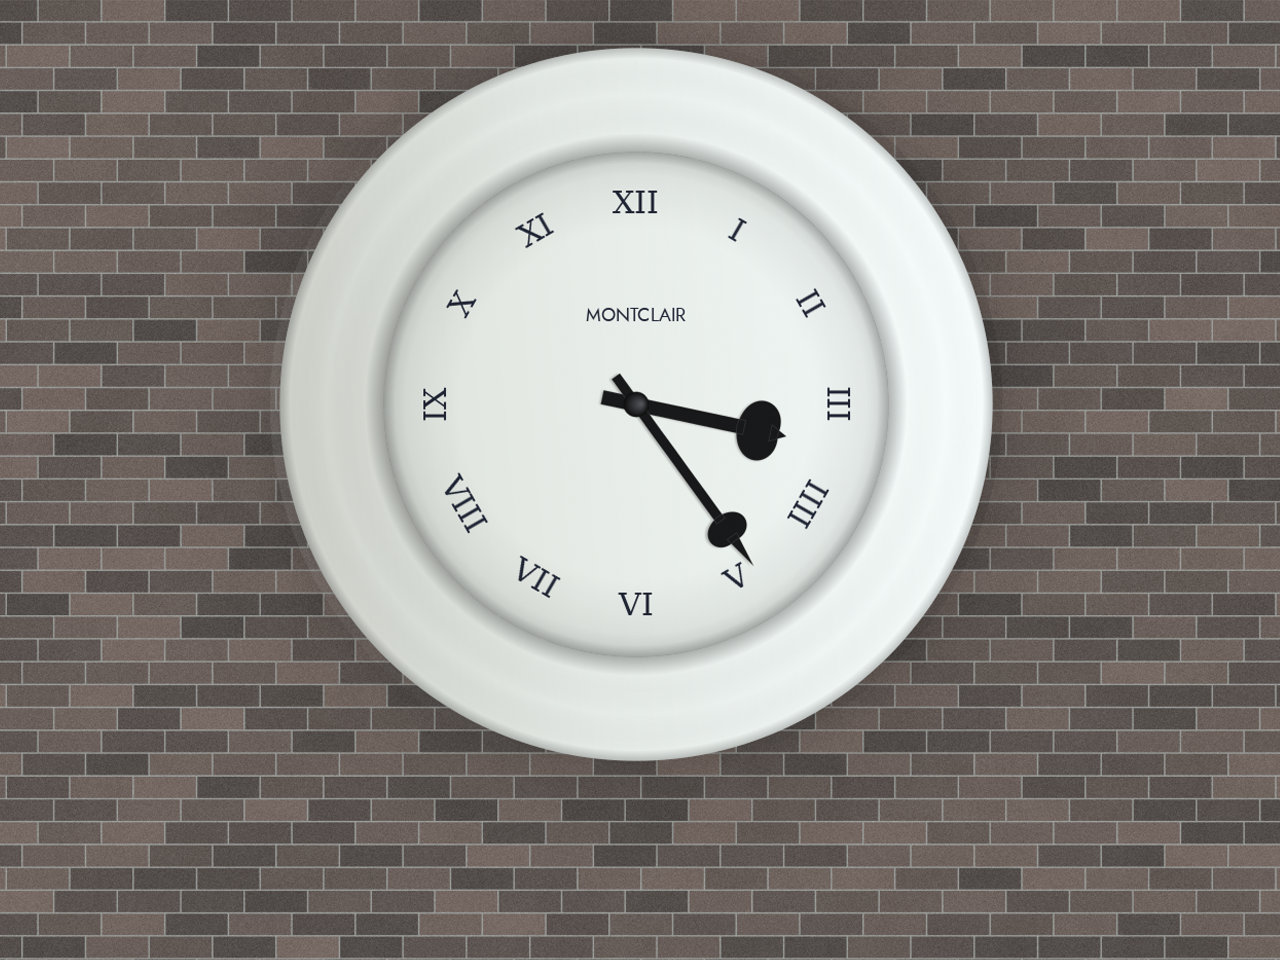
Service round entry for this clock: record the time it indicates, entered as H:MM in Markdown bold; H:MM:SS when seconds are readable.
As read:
**3:24**
